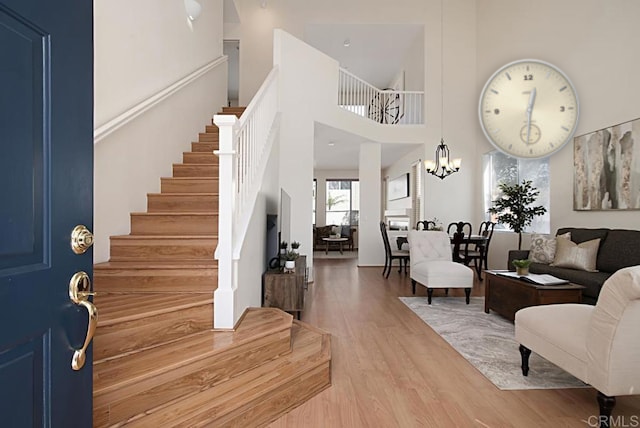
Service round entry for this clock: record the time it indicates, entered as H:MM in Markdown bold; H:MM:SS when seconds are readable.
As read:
**12:31**
